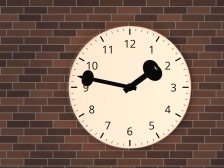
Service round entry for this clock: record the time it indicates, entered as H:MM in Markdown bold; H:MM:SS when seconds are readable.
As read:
**1:47**
